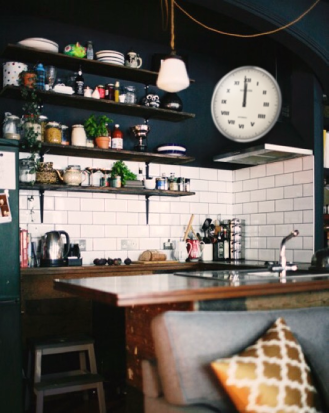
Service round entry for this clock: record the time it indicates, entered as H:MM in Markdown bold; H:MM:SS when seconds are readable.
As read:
**11:59**
